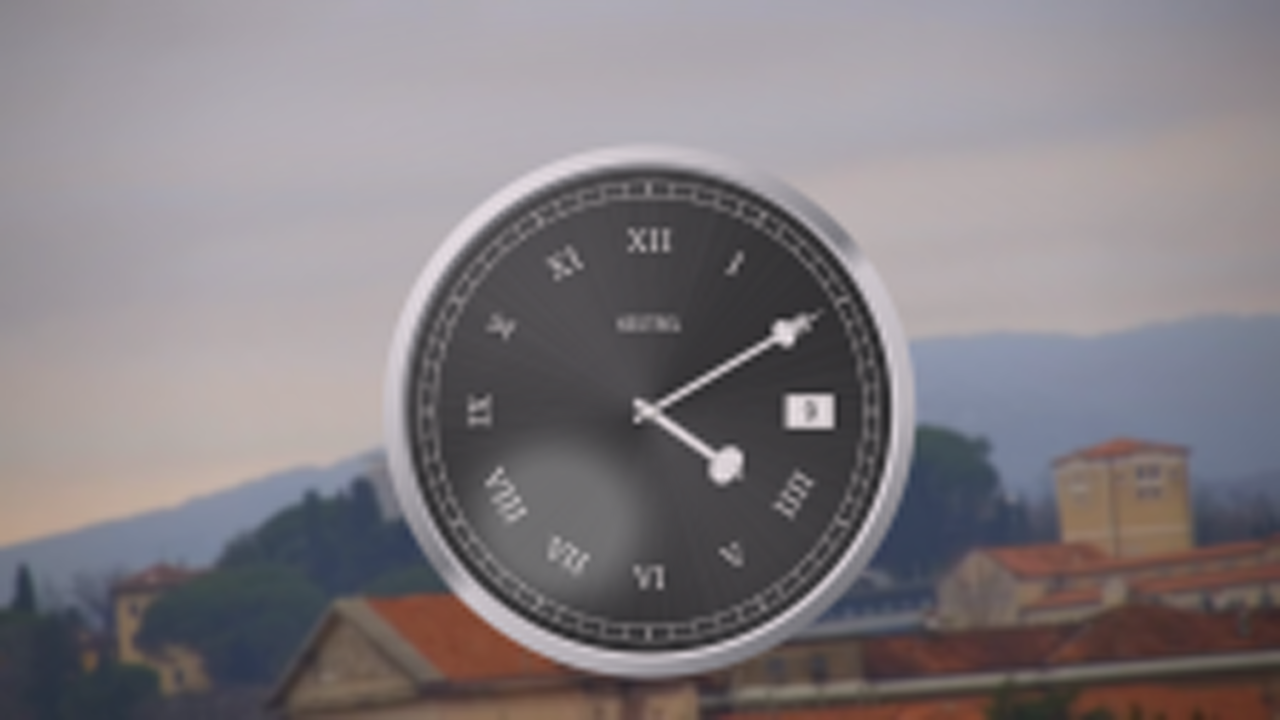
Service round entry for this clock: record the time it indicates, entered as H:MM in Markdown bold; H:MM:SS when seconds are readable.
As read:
**4:10**
